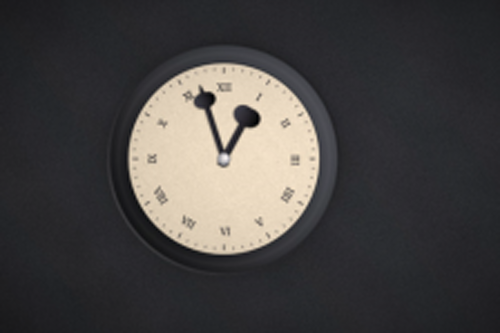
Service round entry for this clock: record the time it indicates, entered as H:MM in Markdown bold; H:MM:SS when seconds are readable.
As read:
**12:57**
